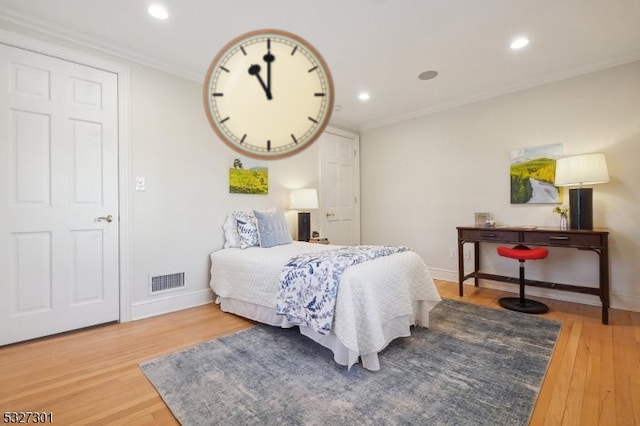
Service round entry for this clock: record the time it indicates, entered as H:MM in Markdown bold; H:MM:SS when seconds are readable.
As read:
**11:00**
